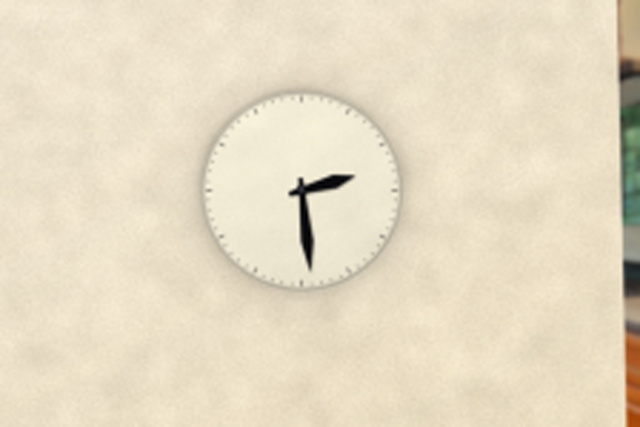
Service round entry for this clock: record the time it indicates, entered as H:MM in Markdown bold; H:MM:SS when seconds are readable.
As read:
**2:29**
